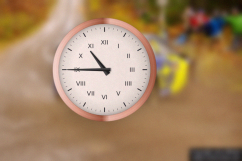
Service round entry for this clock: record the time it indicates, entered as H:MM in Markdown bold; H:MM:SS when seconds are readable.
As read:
**10:45**
